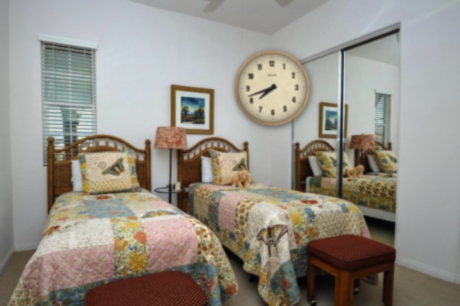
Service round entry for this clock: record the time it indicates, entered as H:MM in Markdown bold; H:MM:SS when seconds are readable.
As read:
**7:42**
